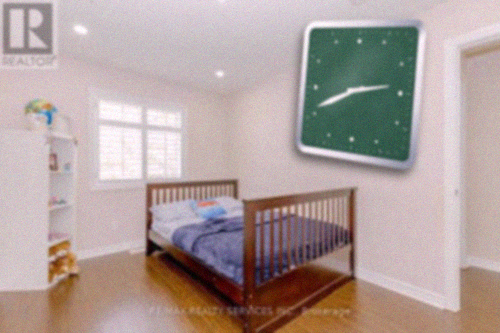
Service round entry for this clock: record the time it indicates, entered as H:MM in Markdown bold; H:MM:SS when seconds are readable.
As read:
**2:41**
